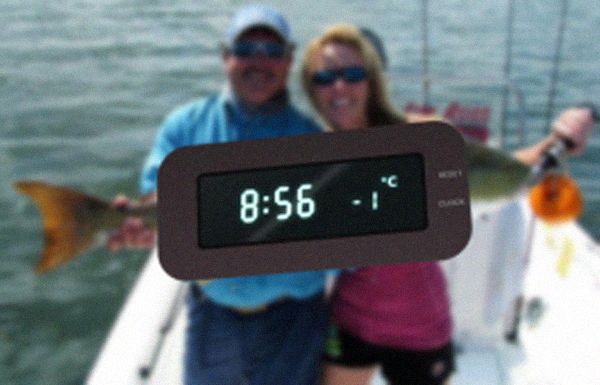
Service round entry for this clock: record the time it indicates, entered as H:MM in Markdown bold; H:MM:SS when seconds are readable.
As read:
**8:56**
